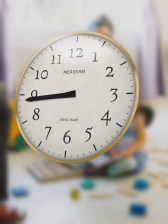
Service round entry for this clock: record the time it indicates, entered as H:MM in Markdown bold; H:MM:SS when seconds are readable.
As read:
**8:44**
